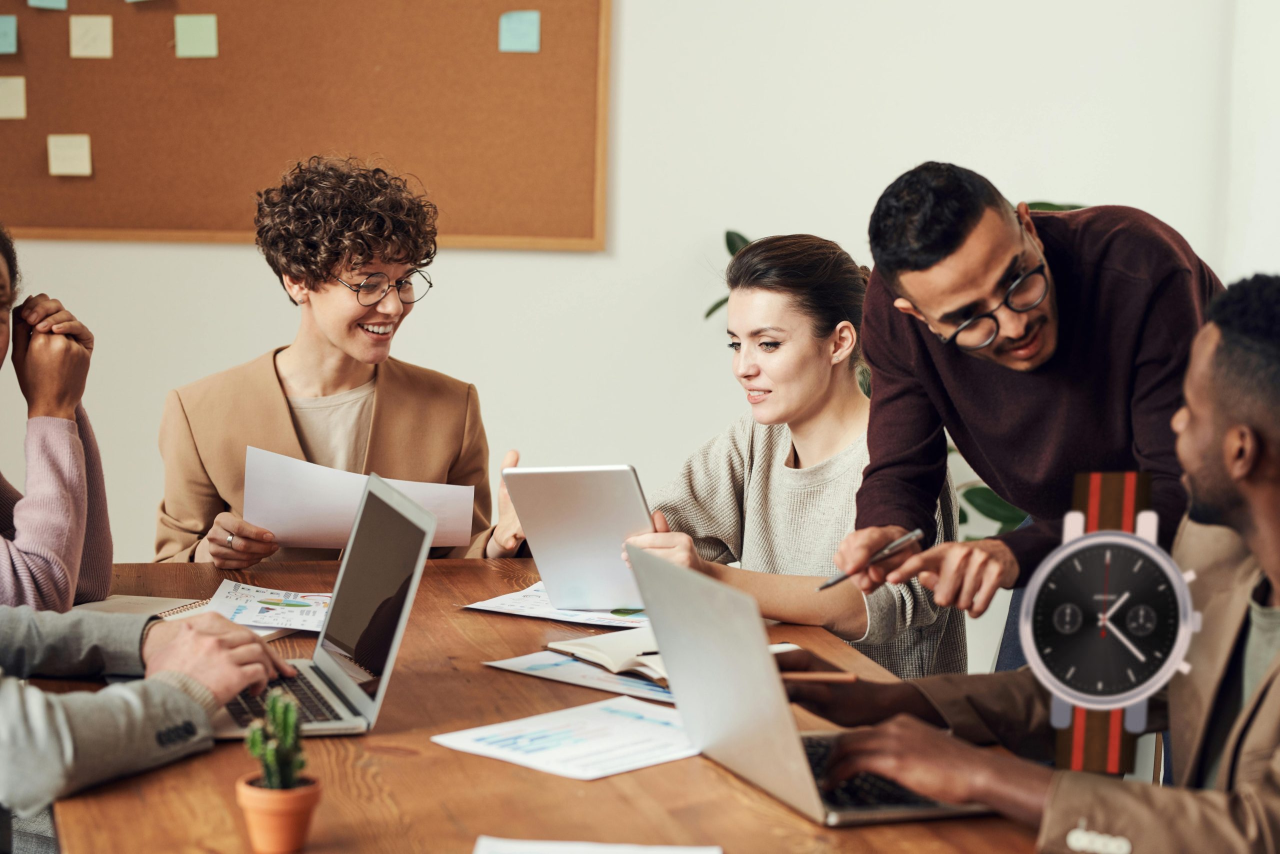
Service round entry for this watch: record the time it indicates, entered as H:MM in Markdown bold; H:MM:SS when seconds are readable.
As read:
**1:22**
